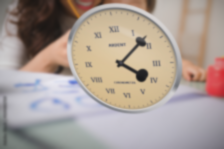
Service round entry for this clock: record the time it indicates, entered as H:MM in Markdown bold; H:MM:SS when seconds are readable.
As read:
**4:08**
